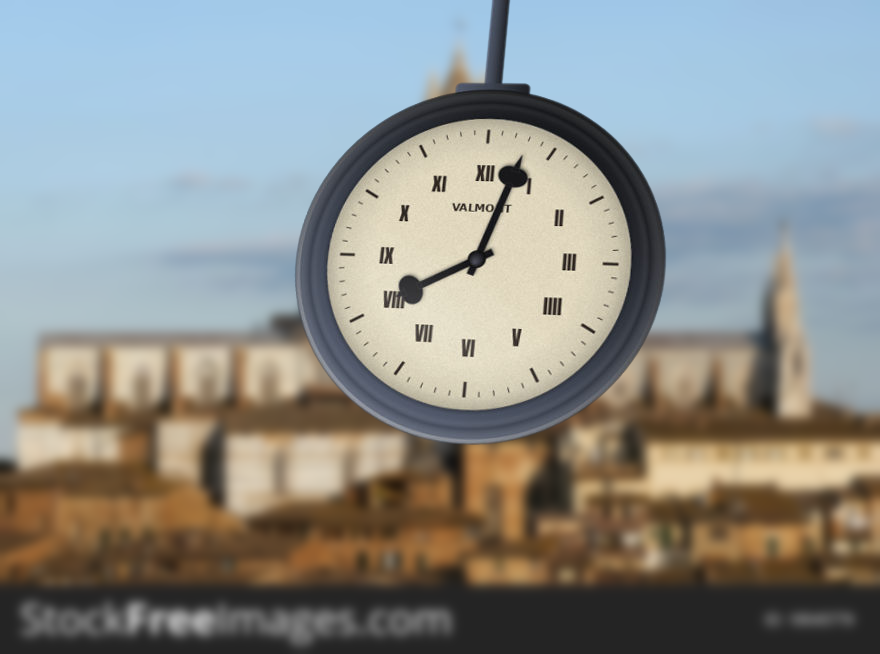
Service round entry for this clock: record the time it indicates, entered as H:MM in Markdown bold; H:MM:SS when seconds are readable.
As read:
**8:03**
